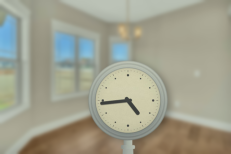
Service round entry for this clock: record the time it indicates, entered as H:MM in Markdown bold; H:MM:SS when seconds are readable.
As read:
**4:44**
